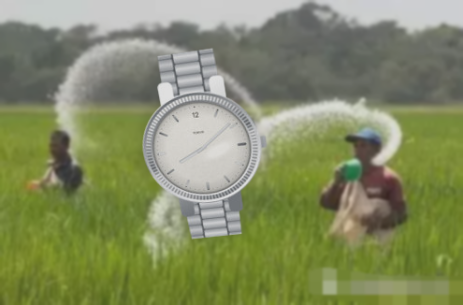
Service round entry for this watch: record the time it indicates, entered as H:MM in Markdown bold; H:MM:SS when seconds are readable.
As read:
**8:09**
